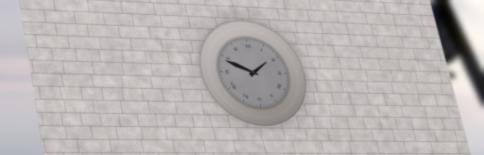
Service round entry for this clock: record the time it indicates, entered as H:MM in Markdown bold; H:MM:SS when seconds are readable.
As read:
**1:49**
